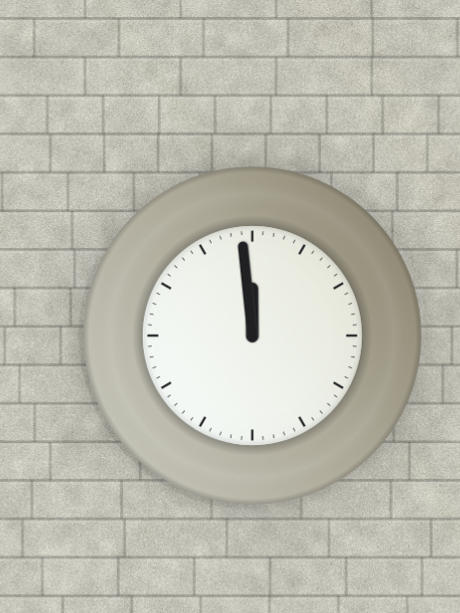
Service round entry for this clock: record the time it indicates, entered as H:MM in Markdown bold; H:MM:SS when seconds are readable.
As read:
**11:59**
